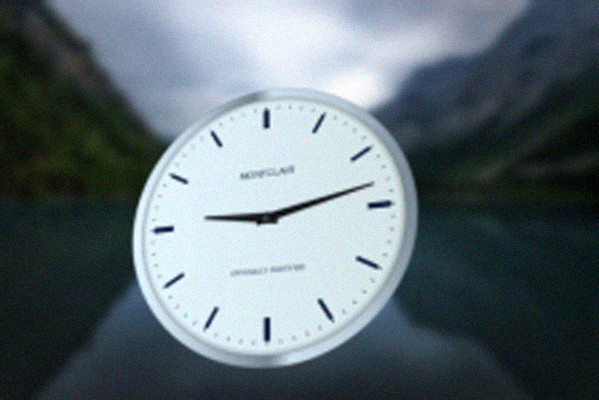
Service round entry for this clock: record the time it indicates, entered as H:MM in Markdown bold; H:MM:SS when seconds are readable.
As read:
**9:13**
